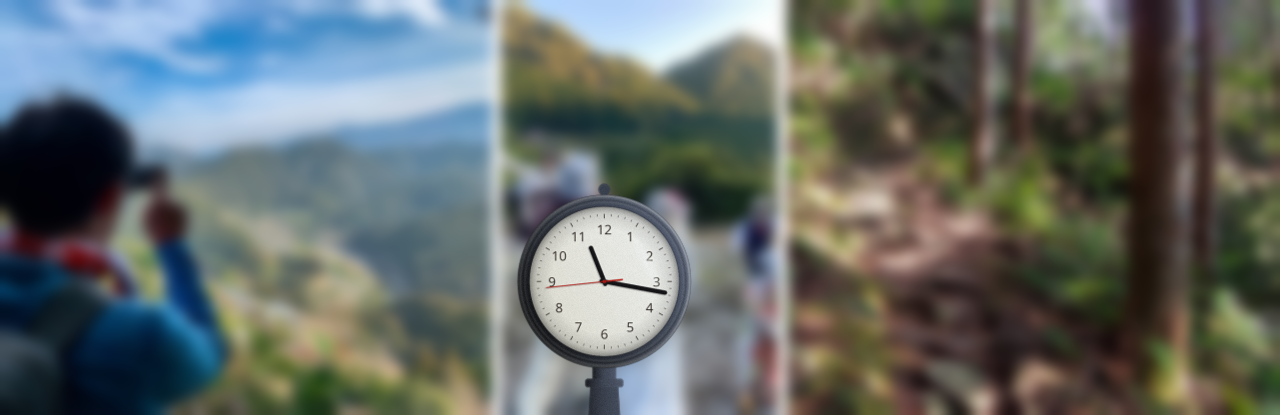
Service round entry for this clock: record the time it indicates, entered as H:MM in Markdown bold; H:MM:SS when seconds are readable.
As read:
**11:16:44**
